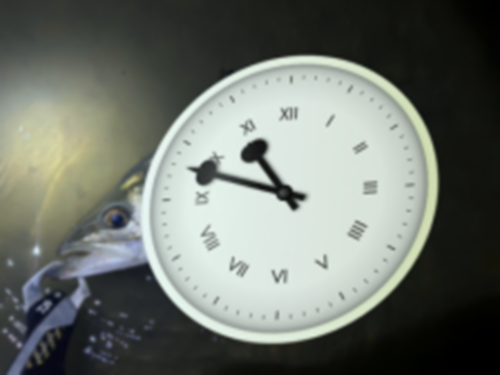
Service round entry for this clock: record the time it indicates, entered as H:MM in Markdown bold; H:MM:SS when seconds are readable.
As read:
**10:48**
